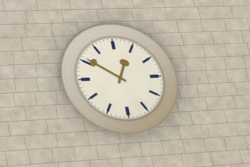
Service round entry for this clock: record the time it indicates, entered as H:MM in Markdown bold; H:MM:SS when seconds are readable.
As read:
**12:51**
